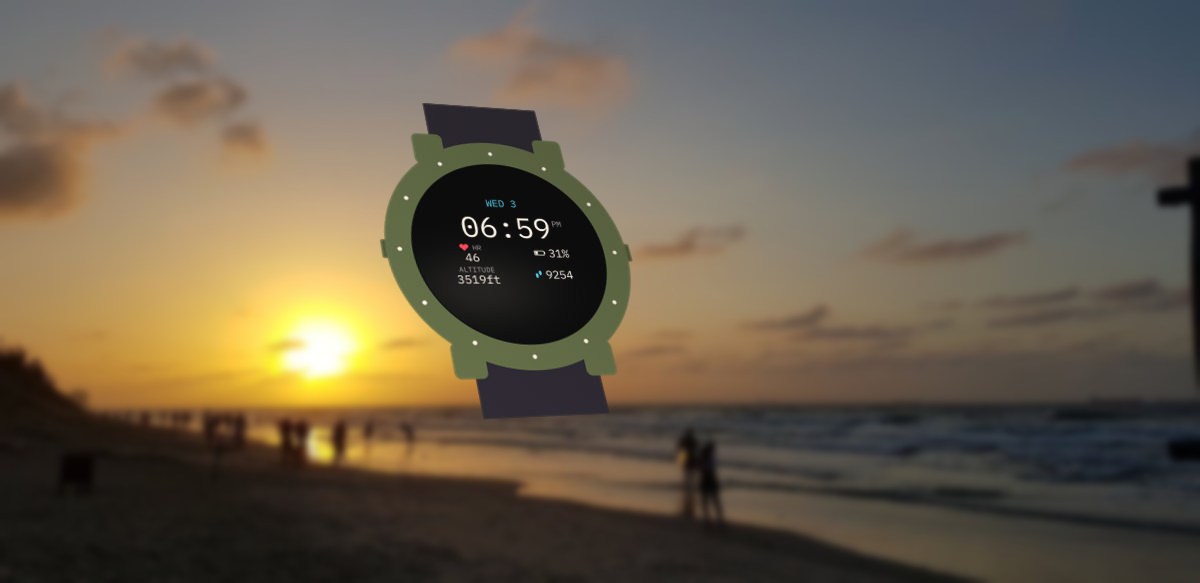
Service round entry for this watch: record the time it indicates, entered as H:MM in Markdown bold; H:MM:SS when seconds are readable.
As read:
**6:59**
